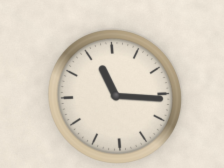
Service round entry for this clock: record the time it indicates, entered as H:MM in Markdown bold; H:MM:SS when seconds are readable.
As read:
**11:16**
